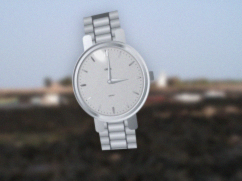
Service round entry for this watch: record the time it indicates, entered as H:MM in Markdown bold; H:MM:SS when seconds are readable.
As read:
**3:01**
